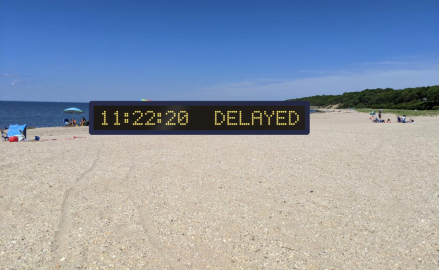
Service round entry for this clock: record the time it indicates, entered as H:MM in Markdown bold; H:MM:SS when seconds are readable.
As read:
**11:22:20**
